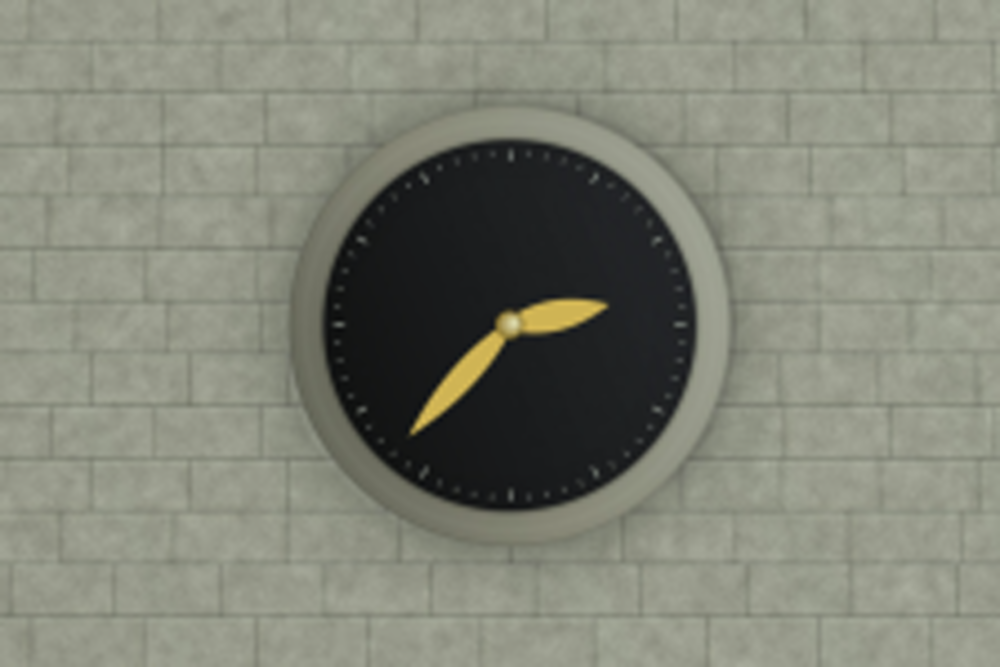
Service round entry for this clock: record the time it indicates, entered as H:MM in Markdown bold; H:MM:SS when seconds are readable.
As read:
**2:37**
